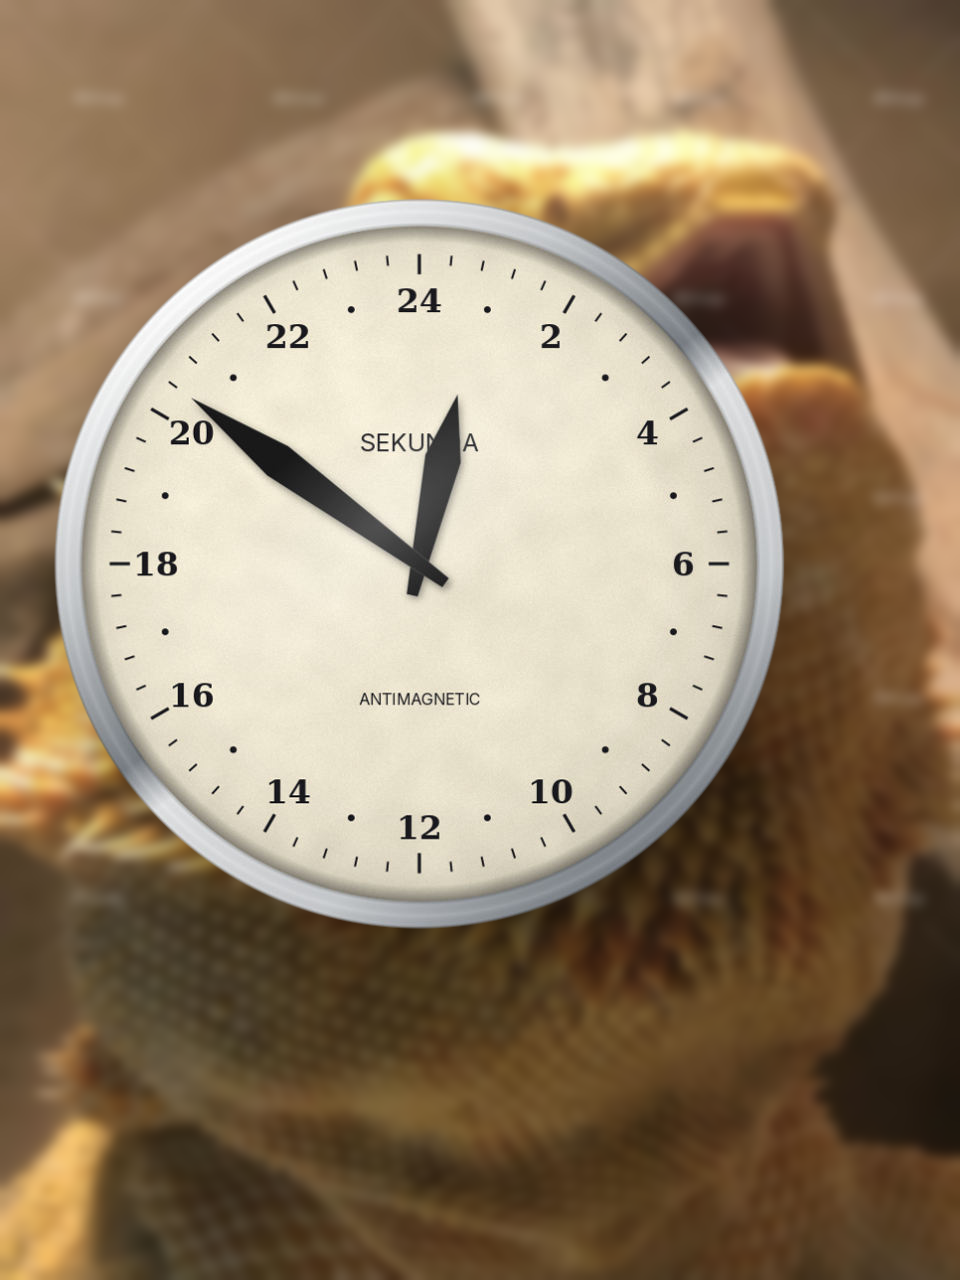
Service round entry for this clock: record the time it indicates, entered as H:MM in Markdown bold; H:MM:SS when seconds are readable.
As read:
**0:51**
